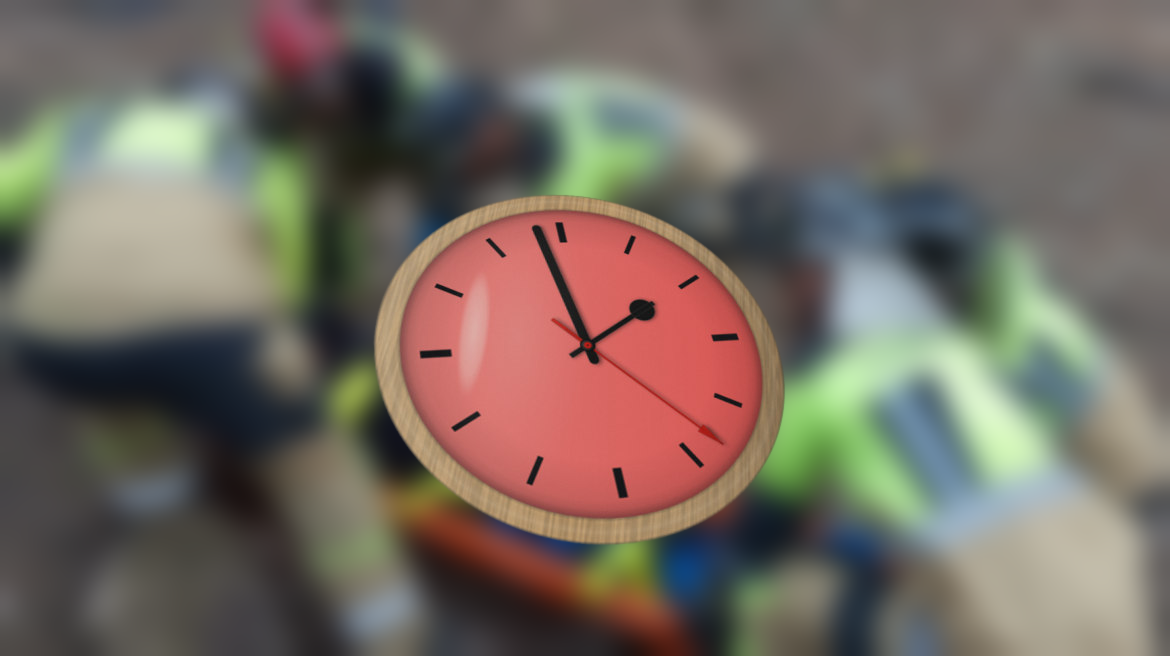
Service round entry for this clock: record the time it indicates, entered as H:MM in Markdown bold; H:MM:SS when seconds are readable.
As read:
**1:58:23**
